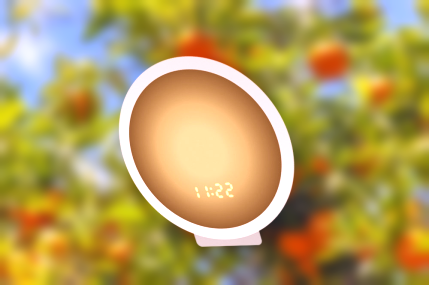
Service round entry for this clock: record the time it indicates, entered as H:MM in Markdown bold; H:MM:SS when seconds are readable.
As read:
**11:22**
